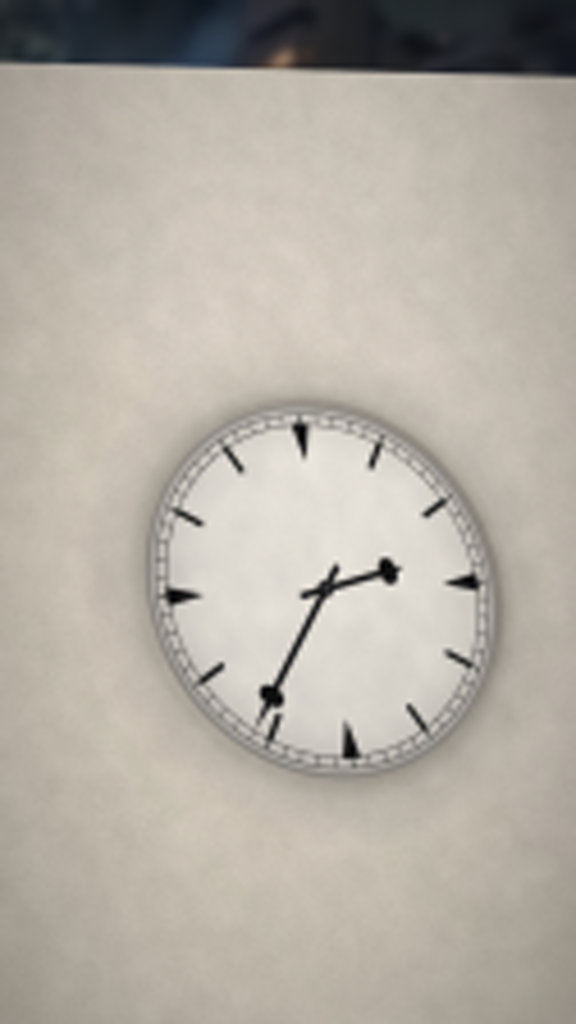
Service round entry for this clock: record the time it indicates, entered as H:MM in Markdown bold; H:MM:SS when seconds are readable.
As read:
**2:36**
